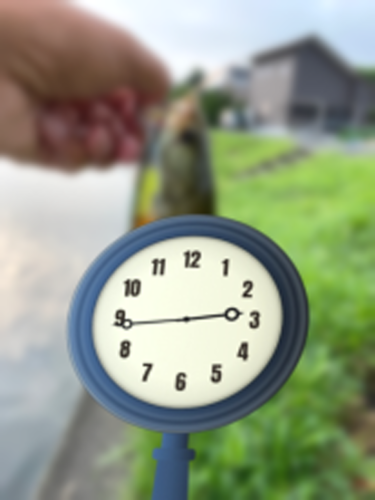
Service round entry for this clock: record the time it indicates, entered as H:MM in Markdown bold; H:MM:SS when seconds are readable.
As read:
**2:44**
